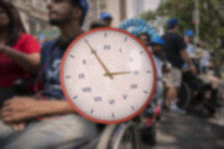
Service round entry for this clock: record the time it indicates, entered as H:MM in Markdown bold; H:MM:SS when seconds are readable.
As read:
**2:55**
